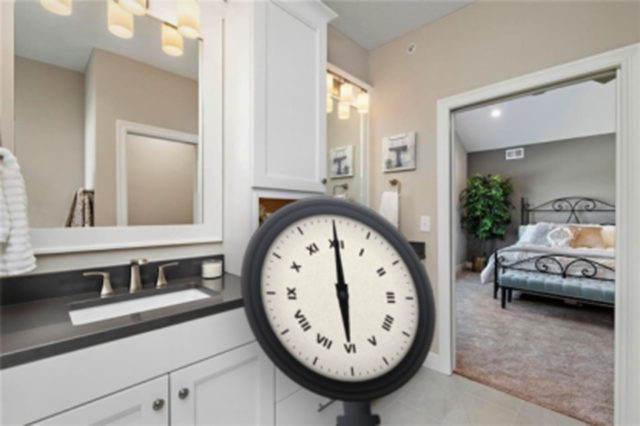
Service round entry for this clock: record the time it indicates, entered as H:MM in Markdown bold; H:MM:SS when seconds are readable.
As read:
**6:00**
